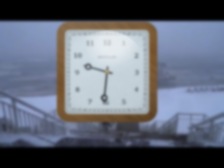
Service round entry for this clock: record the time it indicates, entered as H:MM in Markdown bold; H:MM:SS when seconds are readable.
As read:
**9:31**
